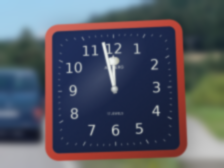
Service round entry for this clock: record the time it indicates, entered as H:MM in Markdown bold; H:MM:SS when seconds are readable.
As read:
**11:58**
